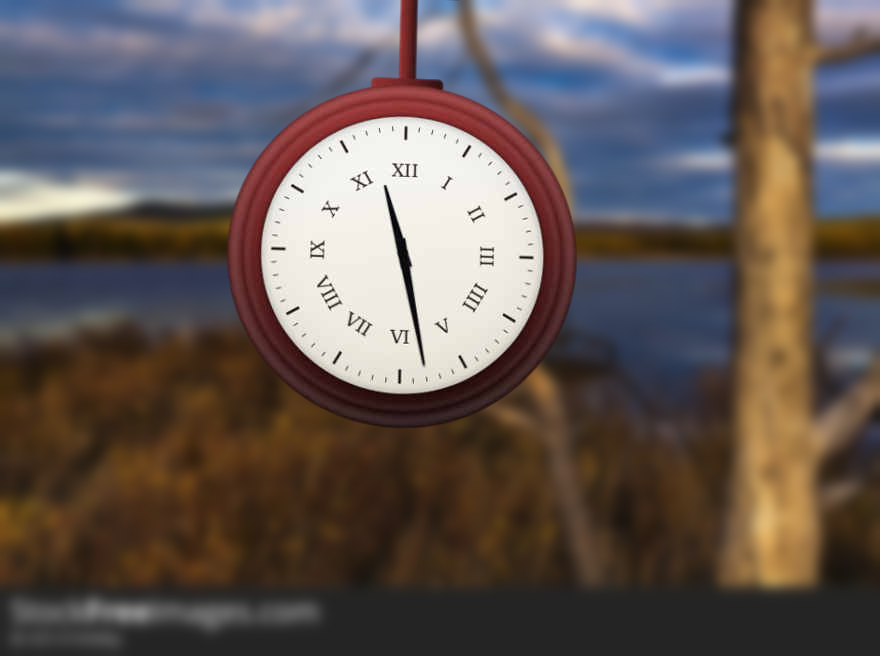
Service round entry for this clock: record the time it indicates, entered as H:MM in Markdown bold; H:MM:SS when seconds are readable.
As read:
**11:28**
